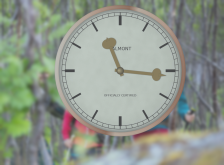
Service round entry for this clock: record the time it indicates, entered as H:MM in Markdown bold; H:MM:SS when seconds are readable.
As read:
**11:16**
